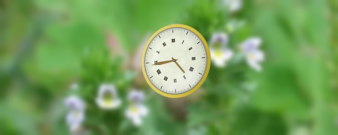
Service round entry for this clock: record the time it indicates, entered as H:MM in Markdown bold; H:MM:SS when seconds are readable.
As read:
**4:44**
